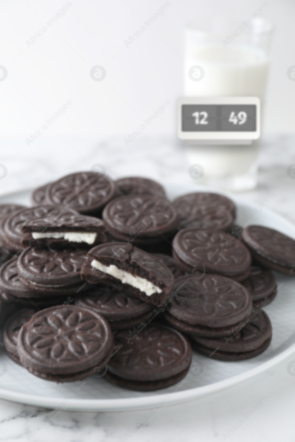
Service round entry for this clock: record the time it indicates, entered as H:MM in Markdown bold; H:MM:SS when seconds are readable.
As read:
**12:49**
